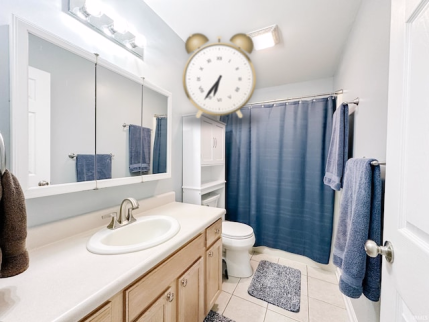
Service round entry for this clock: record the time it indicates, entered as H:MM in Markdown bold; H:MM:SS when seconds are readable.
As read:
**6:36**
